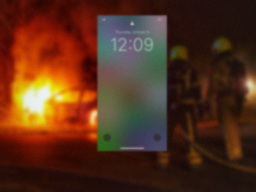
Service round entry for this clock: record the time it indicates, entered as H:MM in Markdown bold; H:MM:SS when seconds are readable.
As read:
**12:09**
